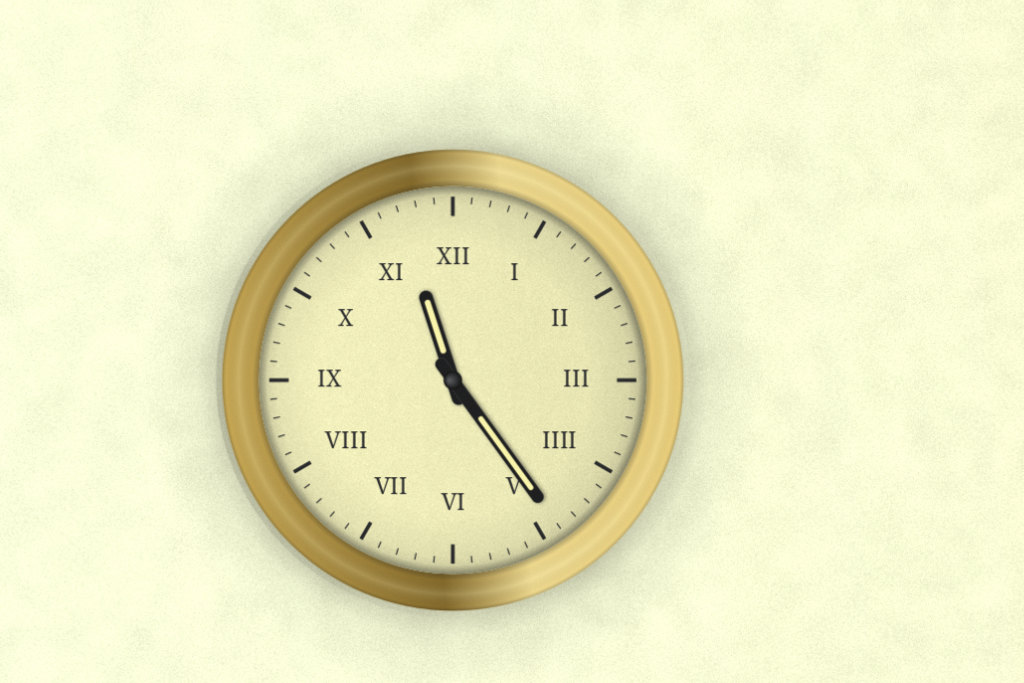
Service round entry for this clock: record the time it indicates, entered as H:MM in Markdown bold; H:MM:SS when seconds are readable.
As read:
**11:24**
